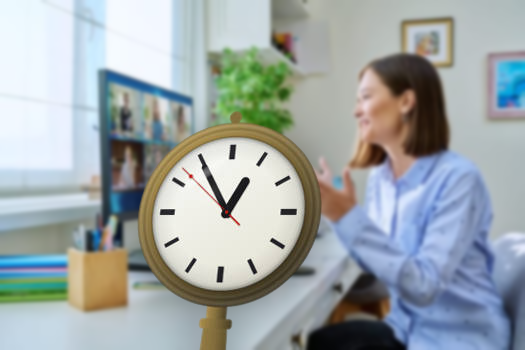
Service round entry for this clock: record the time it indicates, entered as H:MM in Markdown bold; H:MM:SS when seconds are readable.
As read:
**12:54:52**
